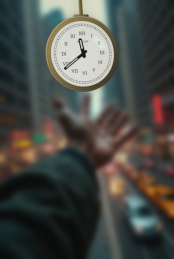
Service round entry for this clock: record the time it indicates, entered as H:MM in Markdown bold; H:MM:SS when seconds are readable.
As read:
**11:39**
